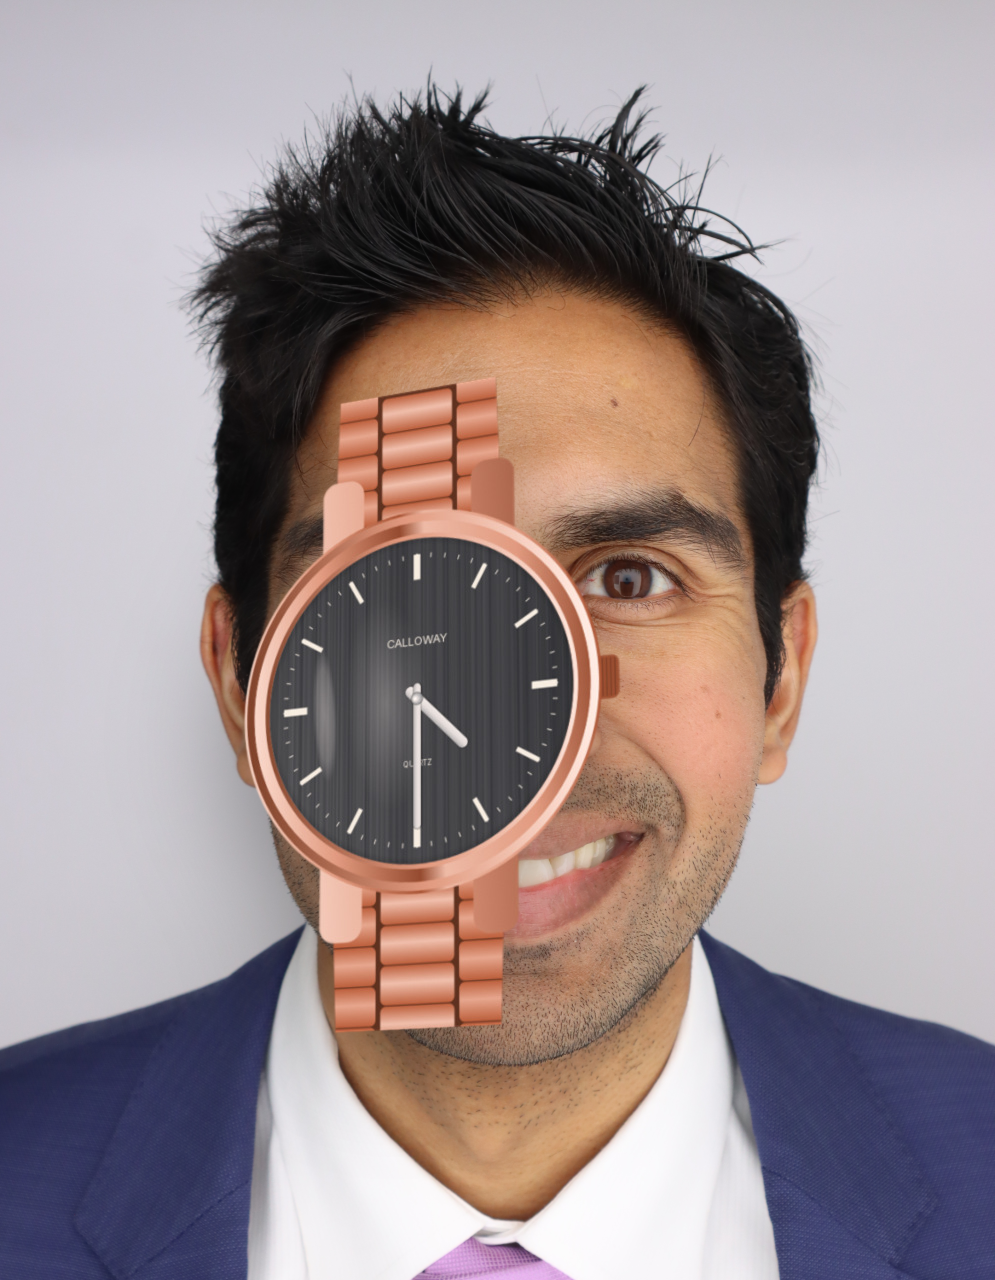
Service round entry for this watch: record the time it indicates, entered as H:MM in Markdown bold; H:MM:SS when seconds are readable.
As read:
**4:30**
